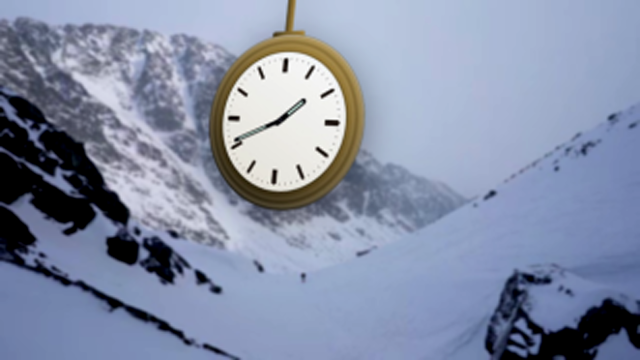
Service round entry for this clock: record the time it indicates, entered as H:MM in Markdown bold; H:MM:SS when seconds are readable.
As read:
**1:41**
